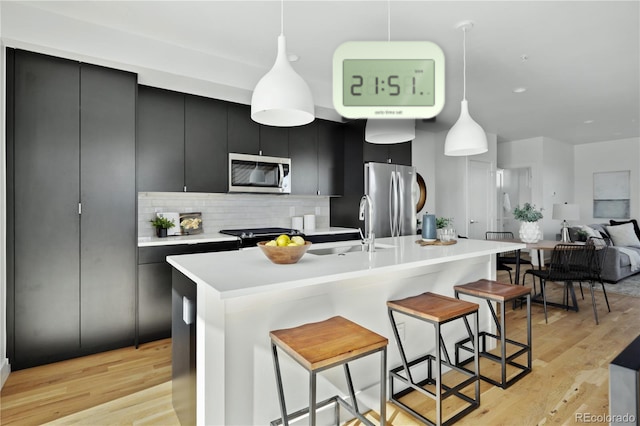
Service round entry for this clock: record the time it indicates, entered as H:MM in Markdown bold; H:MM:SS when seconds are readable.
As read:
**21:51**
